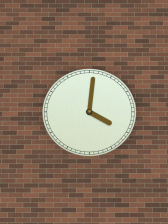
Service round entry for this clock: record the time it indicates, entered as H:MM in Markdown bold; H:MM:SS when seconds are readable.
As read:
**4:01**
